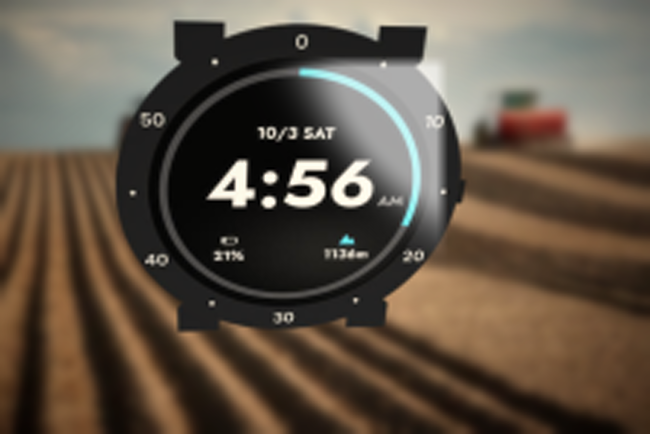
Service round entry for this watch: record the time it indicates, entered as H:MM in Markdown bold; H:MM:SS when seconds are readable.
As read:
**4:56**
